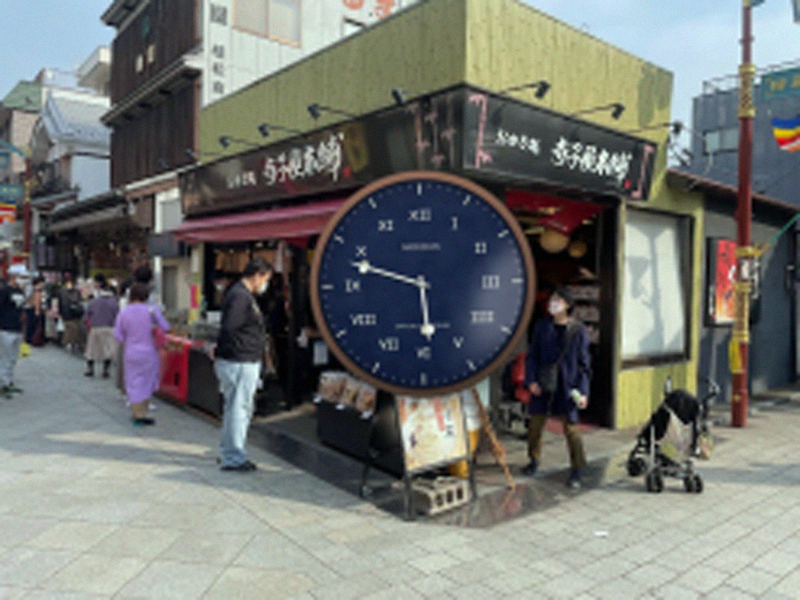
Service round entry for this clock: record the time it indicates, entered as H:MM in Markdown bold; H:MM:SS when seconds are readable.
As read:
**5:48**
